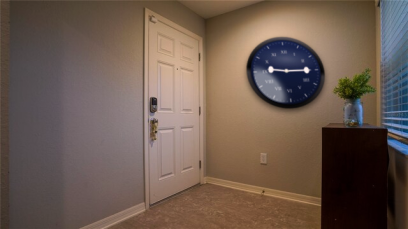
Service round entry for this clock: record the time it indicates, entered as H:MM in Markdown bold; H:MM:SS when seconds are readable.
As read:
**9:15**
